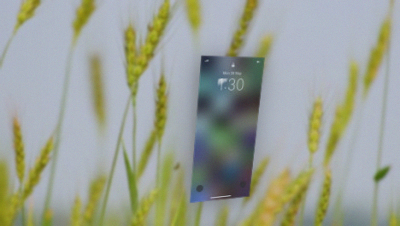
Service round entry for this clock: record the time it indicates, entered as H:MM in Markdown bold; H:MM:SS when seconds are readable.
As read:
**1:30**
